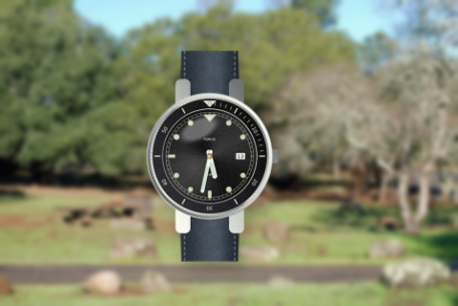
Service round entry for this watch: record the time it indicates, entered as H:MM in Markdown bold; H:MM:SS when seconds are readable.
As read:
**5:32**
